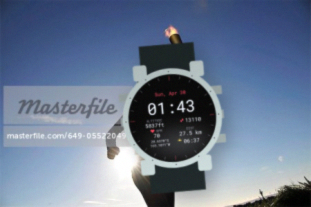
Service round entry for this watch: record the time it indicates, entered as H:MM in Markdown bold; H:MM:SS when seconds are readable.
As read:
**1:43**
